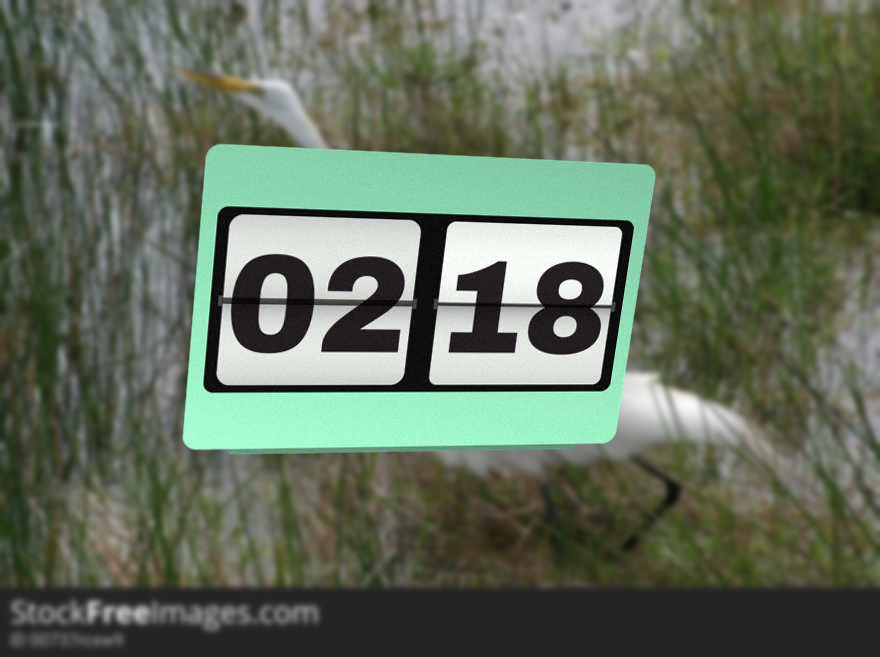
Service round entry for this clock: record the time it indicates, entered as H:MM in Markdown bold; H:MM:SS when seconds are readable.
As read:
**2:18**
